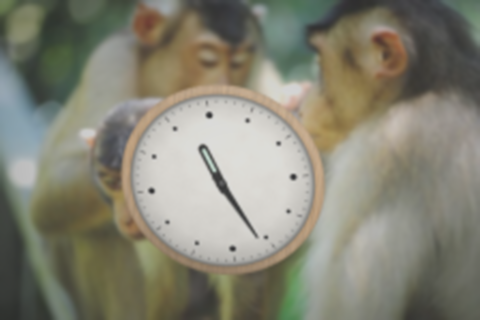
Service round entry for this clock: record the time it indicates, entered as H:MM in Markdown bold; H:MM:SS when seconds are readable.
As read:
**11:26**
